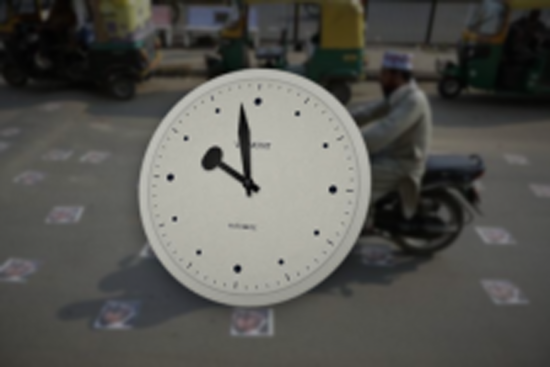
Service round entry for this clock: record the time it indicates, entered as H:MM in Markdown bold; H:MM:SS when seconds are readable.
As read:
**9:58**
